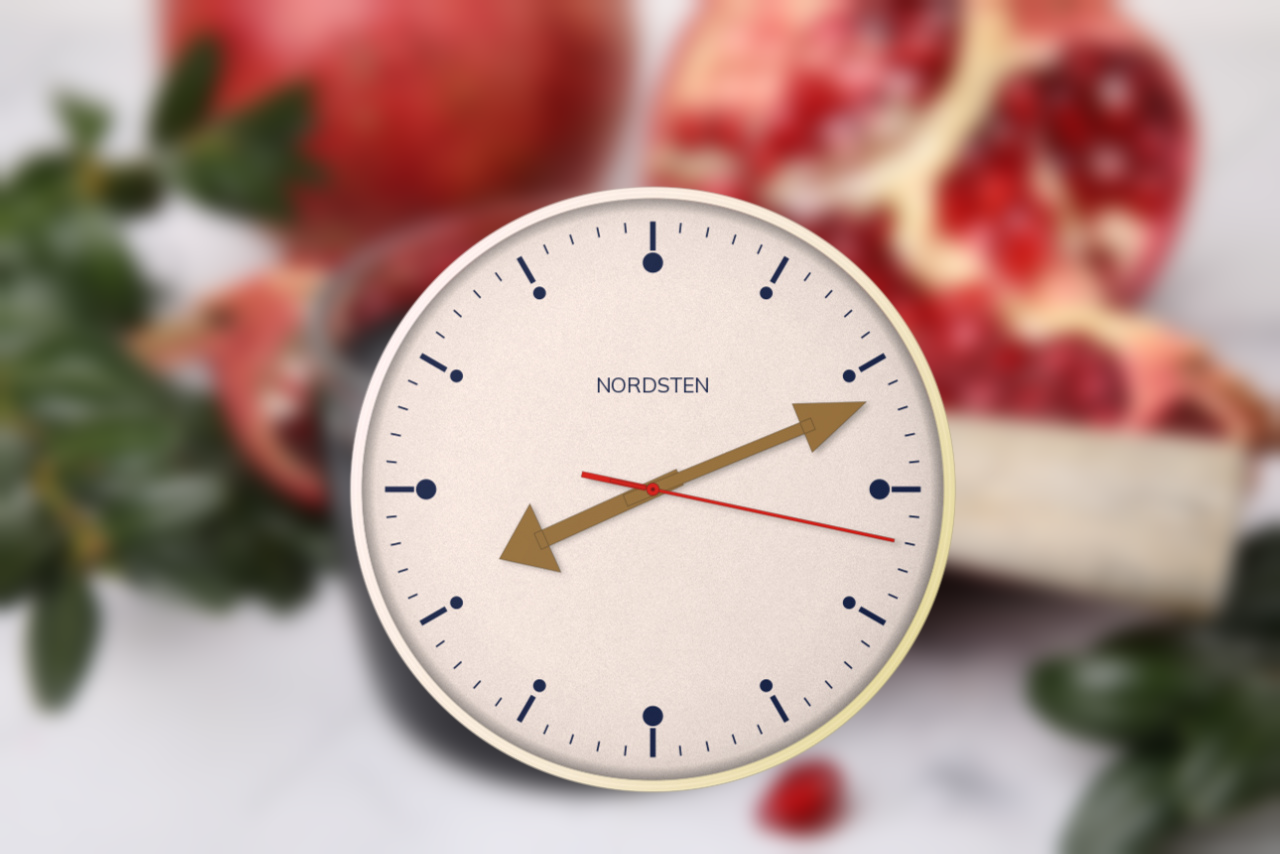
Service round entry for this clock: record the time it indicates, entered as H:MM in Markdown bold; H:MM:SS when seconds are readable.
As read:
**8:11:17**
